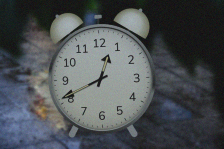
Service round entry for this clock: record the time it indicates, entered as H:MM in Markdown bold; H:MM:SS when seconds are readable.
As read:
**12:41**
